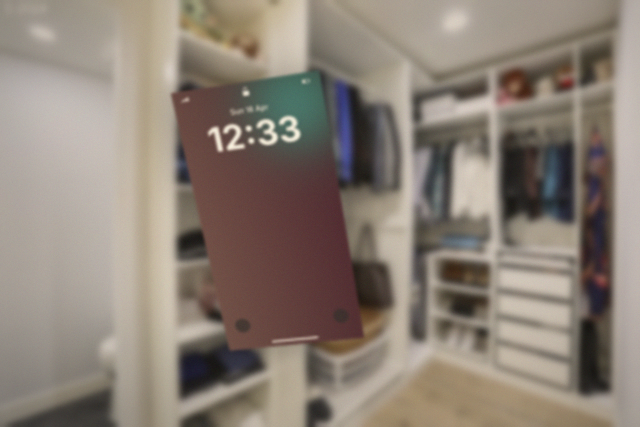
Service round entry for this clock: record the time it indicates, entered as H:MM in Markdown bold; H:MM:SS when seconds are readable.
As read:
**12:33**
